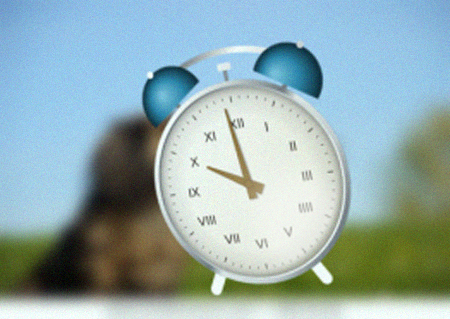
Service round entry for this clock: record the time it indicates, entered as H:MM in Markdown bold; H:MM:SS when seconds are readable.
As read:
**9:59**
